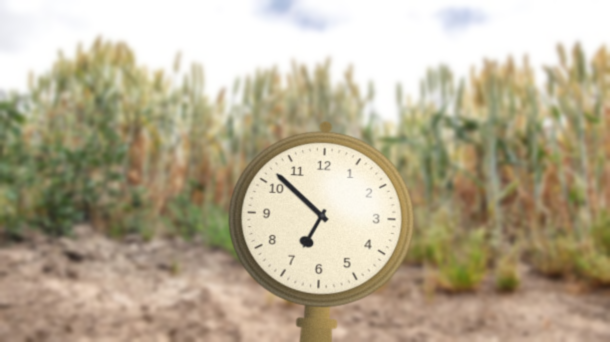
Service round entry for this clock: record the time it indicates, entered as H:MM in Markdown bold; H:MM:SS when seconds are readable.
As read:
**6:52**
